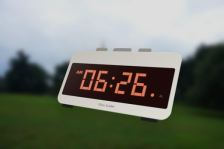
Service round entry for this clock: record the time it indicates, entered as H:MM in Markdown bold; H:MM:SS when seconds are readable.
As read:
**6:26**
